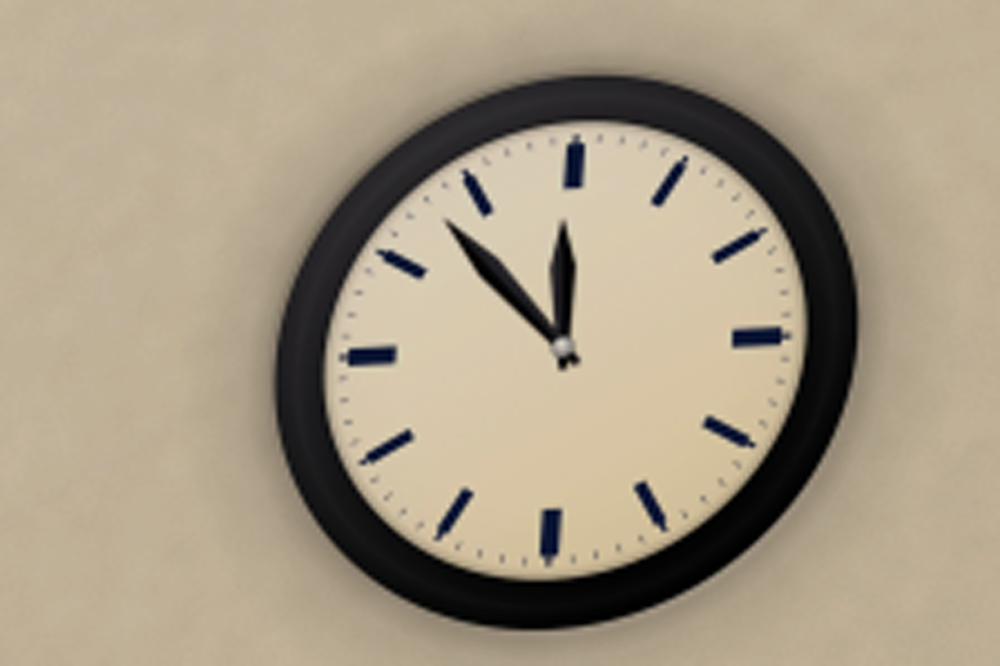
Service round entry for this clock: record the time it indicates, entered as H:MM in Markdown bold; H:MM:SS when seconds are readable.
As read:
**11:53**
